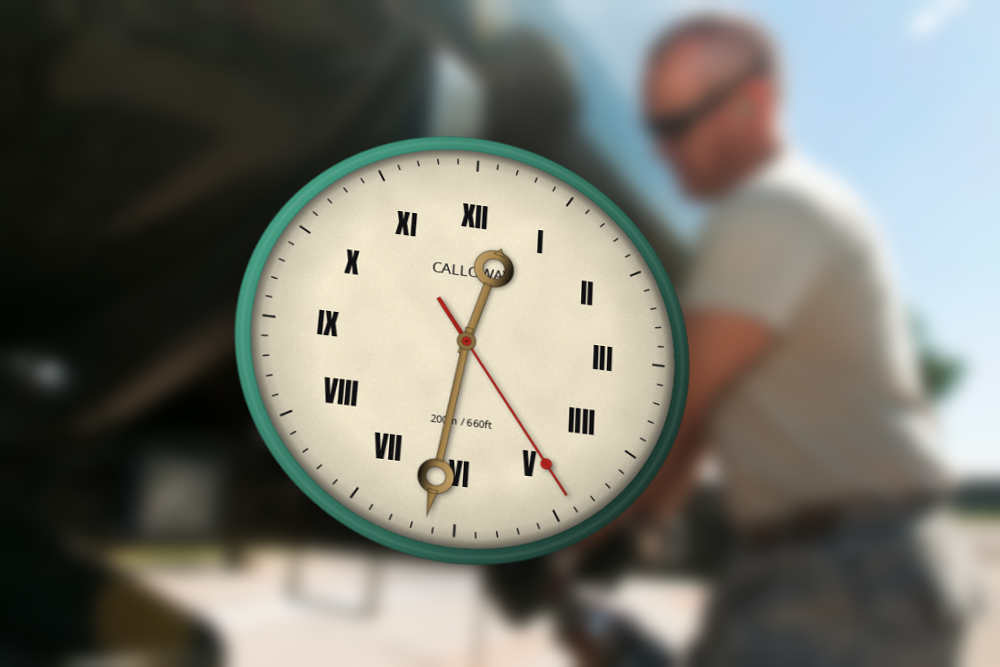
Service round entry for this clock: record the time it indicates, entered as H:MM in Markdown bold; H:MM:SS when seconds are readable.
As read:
**12:31:24**
